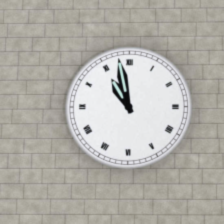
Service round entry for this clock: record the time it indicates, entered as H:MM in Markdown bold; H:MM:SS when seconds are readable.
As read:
**10:58**
